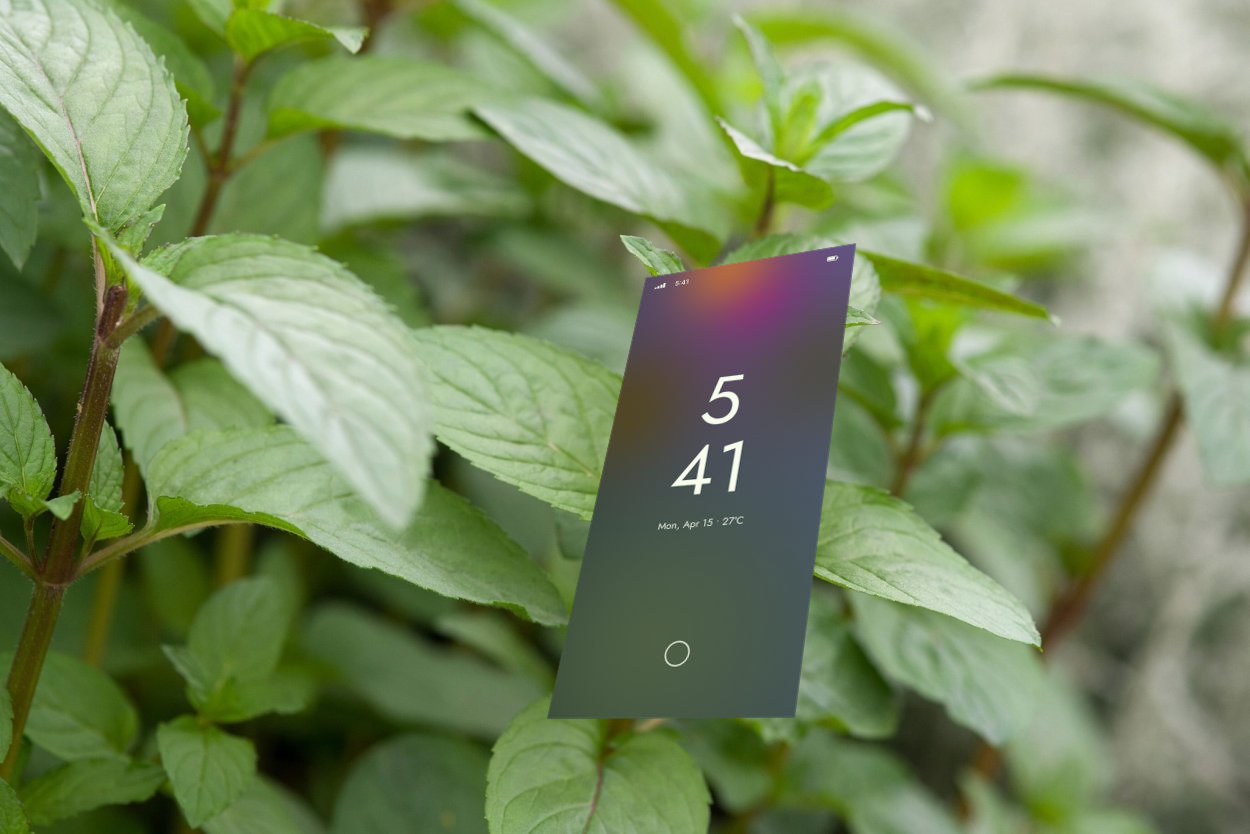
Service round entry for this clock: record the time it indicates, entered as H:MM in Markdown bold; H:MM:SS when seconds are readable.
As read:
**5:41**
